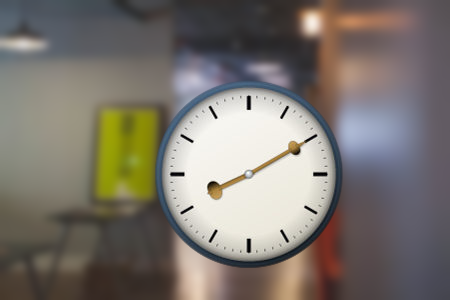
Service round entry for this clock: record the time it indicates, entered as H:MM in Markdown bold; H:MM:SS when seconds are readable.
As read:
**8:10**
